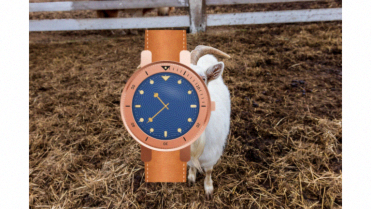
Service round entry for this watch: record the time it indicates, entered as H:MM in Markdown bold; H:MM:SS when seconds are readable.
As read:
**10:38**
